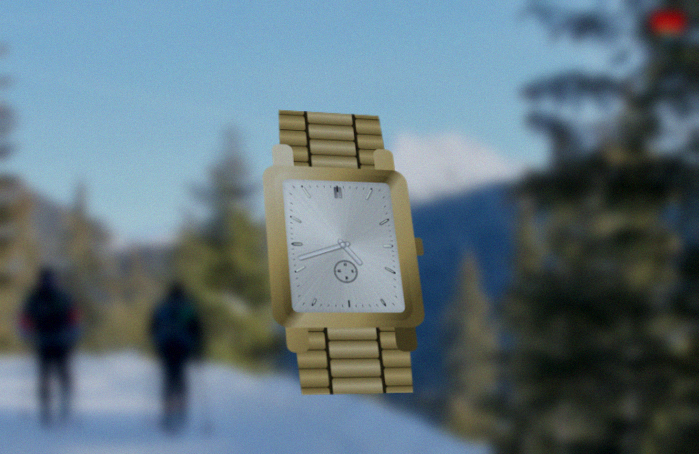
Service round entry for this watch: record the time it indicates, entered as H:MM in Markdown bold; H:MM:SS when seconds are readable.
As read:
**4:42**
